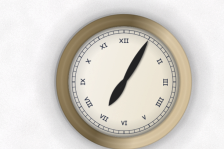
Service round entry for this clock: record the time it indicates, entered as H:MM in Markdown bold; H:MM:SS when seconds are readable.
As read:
**7:05**
